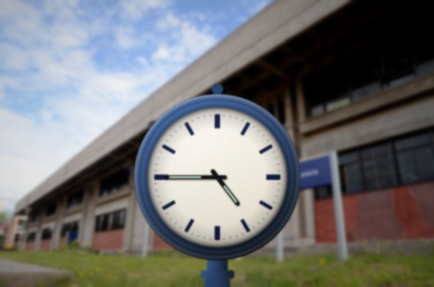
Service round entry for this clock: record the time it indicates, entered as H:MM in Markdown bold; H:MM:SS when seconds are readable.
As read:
**4:45**
